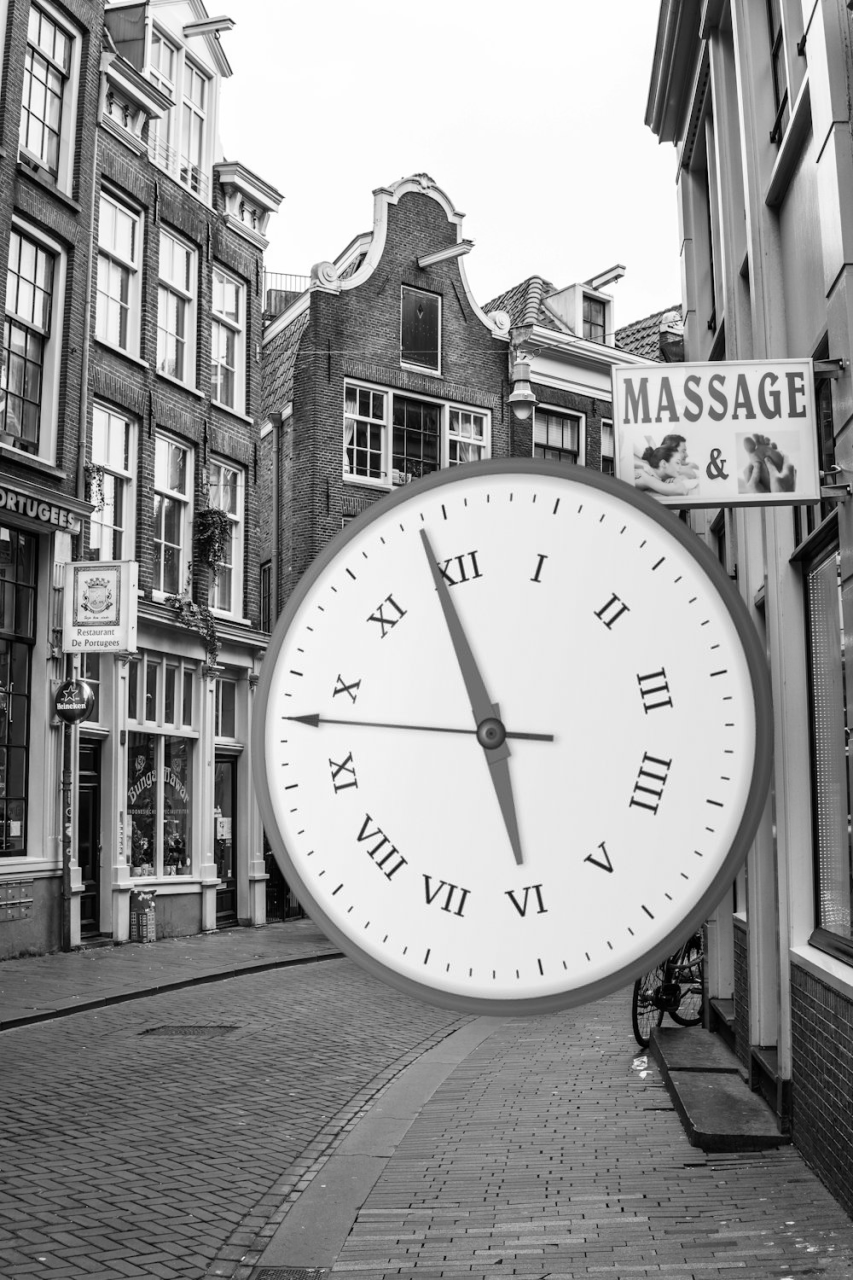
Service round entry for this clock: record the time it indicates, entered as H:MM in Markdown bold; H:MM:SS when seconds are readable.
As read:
**5:58:48**
